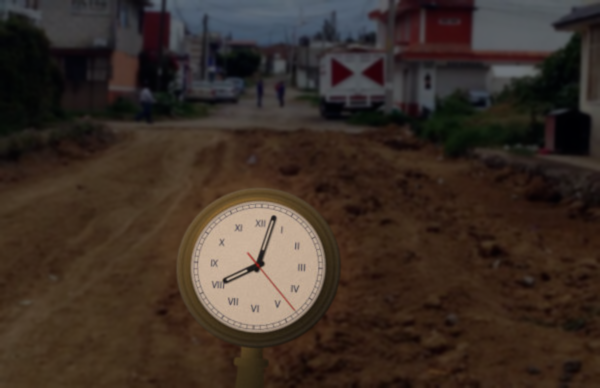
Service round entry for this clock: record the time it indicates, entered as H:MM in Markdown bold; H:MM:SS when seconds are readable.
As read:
**8:02:23**
